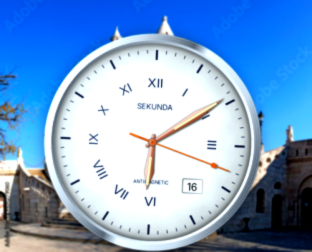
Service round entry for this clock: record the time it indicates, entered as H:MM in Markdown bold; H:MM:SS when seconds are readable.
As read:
**6:09:18**
